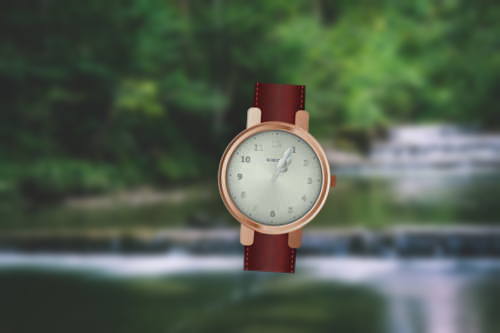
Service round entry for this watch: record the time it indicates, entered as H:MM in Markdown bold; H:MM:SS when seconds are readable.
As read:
**1:04**
